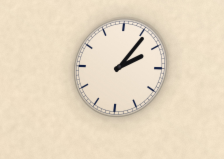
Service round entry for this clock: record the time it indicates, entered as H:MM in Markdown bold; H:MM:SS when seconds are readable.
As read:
**2:06**
